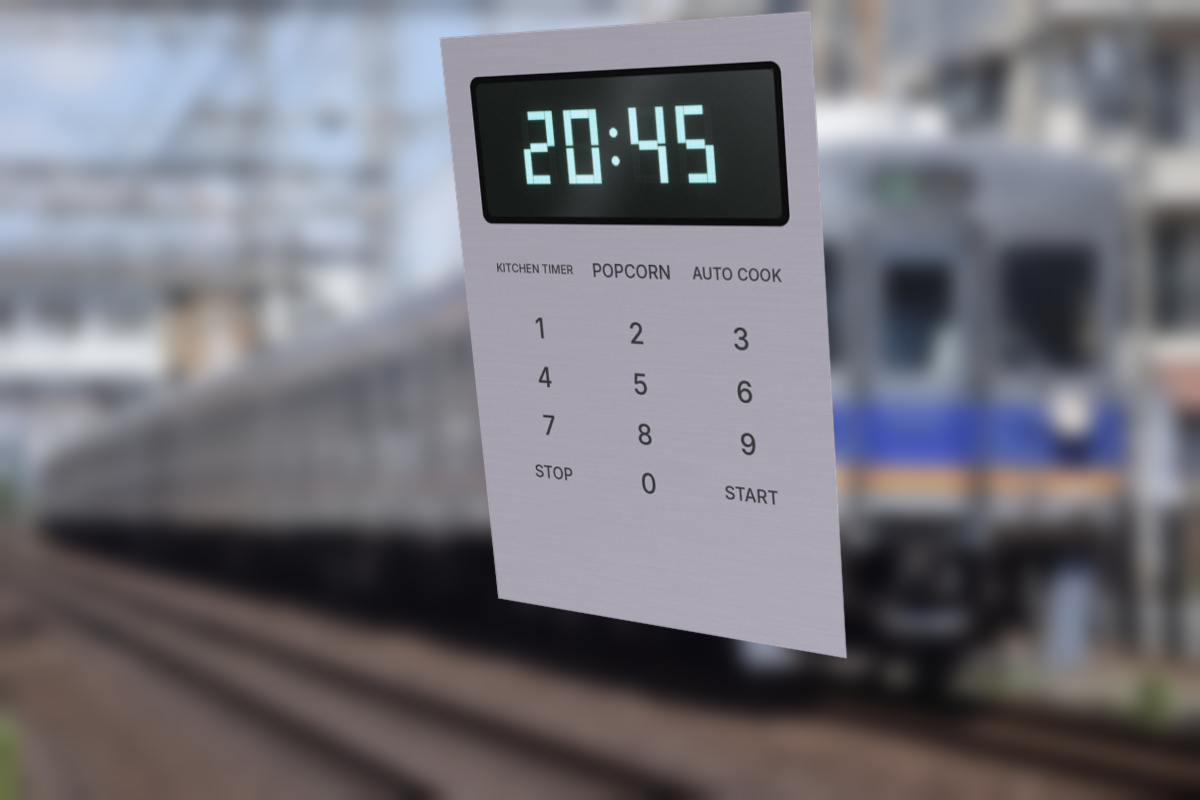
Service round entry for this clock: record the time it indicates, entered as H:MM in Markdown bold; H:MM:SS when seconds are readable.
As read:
**20:45**
